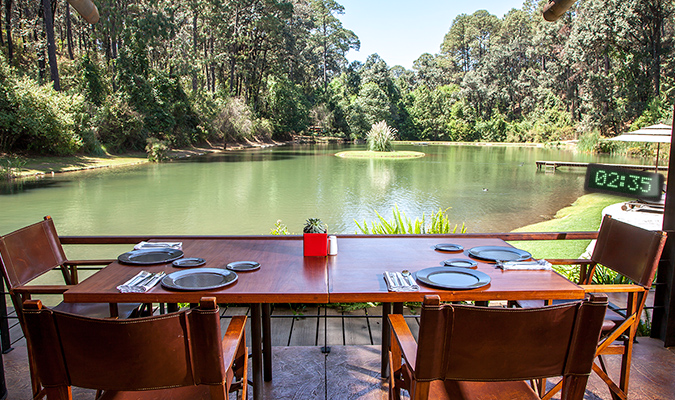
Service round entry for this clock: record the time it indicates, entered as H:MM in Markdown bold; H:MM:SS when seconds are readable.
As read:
**2:35**
